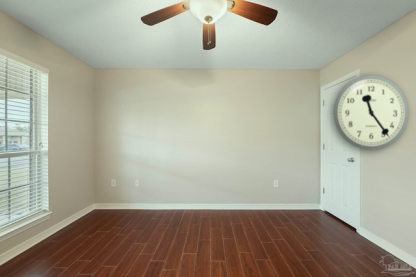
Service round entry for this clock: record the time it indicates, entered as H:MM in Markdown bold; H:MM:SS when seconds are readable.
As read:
**11:24**
